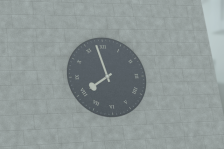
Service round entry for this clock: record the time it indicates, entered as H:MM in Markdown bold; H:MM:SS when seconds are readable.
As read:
**7:58**
